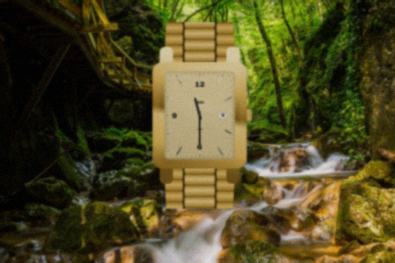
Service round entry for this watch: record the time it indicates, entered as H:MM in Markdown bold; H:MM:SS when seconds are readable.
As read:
**11:30**
